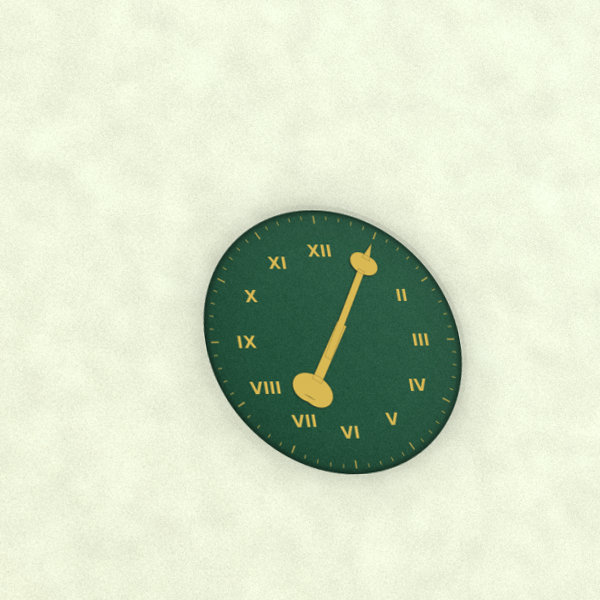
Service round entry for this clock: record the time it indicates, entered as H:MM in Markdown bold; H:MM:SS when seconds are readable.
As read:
**7:05**
